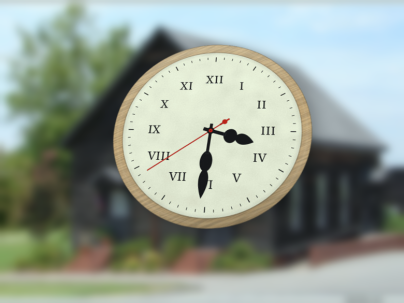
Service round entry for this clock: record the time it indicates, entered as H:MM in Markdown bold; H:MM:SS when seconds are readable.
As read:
**3:30:39**
